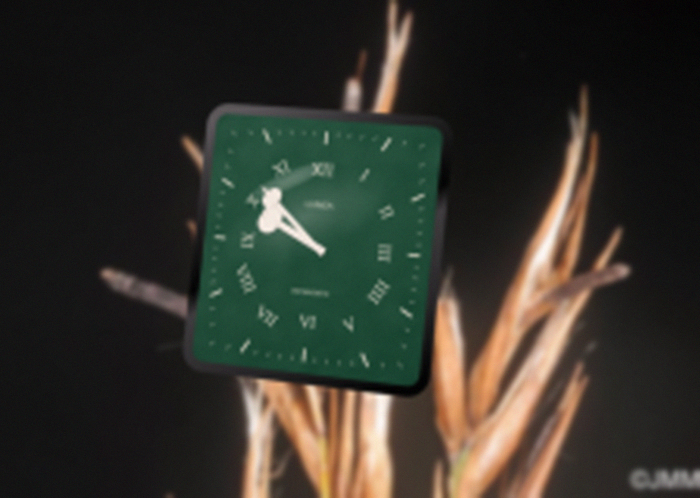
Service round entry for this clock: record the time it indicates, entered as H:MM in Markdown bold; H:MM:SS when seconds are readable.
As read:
**9:52**
